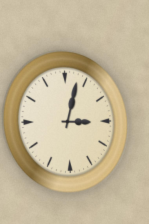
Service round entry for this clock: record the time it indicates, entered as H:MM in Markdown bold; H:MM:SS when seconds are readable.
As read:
**3:03**
